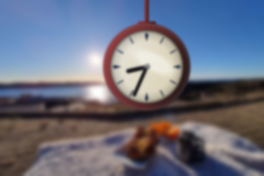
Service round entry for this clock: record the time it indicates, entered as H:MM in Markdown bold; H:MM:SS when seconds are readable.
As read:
**8:34**
